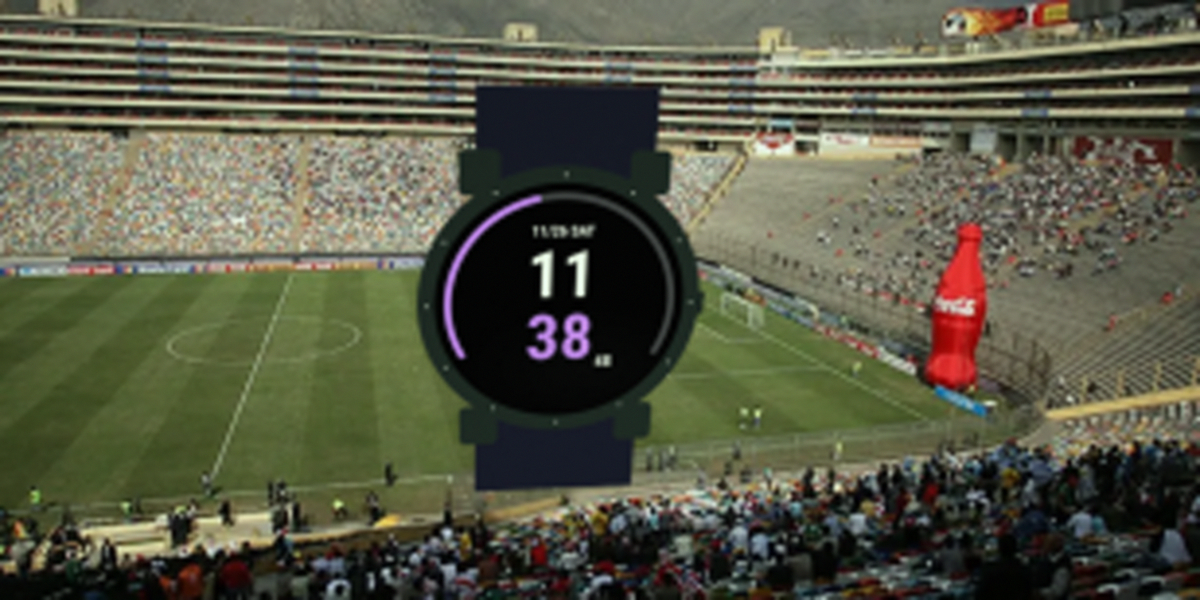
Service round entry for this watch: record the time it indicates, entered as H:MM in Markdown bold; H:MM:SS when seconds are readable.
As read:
**11:38**
